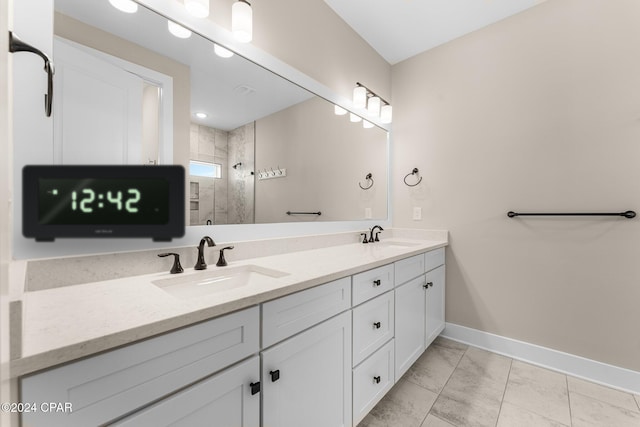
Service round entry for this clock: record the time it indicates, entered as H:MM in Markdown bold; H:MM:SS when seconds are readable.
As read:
**12:42**
